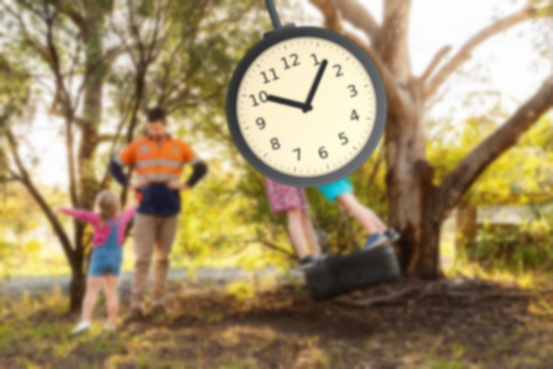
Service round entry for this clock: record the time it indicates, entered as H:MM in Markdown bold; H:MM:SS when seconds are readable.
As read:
**10:07**
